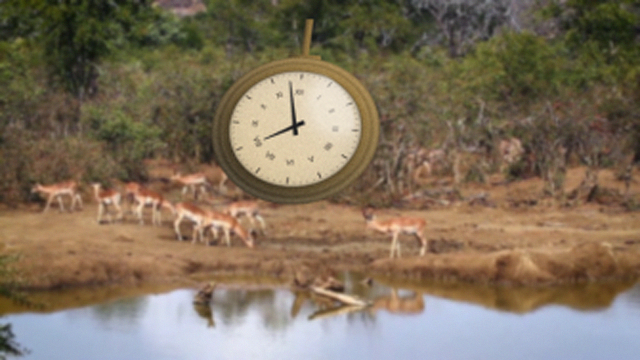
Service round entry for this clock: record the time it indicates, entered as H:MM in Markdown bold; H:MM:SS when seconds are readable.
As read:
**7:58**
